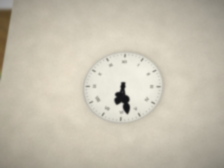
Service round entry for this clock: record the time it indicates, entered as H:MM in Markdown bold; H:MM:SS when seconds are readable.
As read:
**6:28**
